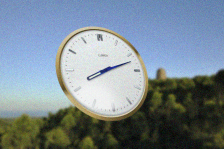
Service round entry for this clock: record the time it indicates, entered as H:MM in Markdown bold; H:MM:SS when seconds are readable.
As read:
**8:12**
